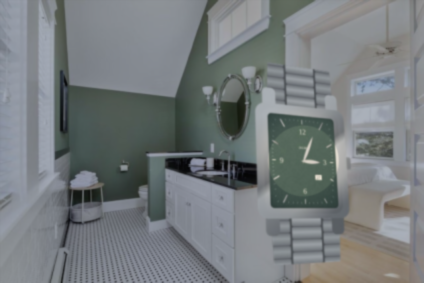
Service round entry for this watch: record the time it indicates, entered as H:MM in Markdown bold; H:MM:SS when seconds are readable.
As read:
**3:04**
